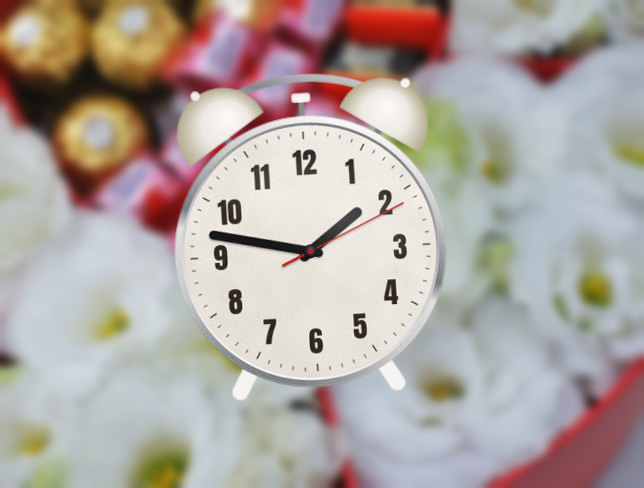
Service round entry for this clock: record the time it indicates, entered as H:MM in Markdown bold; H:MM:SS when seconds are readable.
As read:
**1:47:11**
